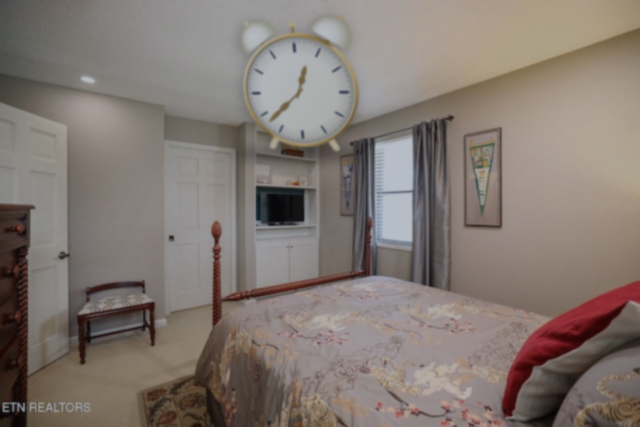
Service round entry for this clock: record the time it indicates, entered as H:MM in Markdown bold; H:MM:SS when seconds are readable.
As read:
**12:38**
